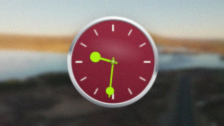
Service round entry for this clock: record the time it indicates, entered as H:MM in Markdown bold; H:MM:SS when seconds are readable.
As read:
**9:31**
